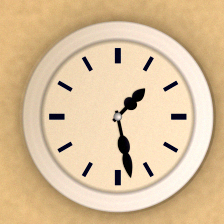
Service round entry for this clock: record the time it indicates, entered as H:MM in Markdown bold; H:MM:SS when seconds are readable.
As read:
**1:28**
